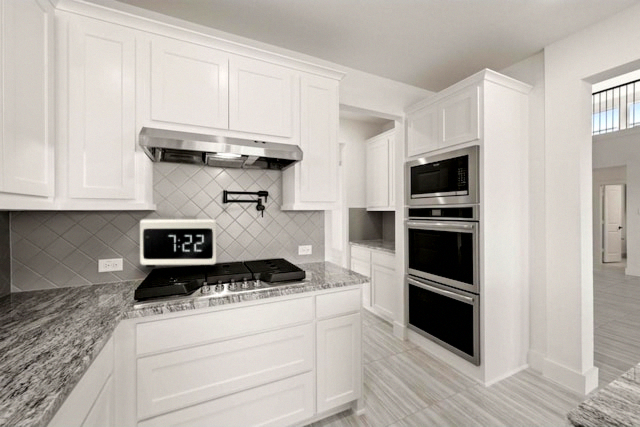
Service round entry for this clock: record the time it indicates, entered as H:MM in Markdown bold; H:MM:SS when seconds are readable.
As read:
**7:22**
